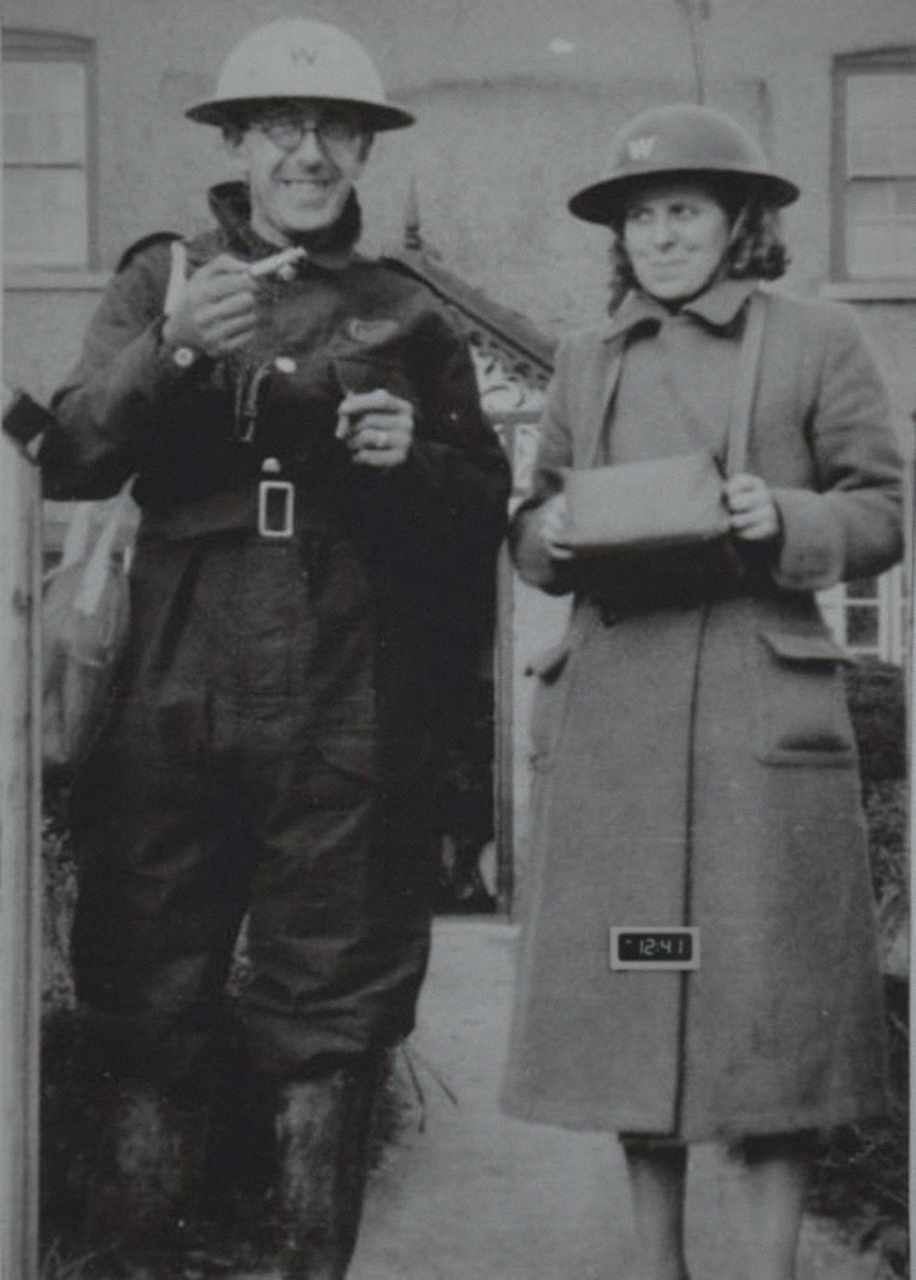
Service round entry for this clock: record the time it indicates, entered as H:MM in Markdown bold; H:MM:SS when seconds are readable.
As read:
**12:41**
